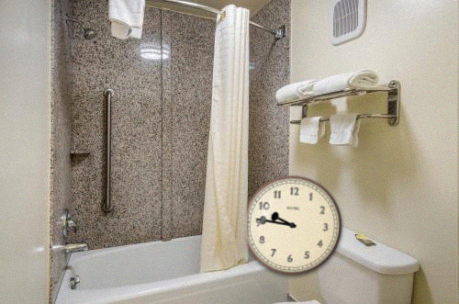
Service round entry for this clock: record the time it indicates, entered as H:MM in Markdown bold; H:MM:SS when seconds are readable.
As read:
**9:46**
